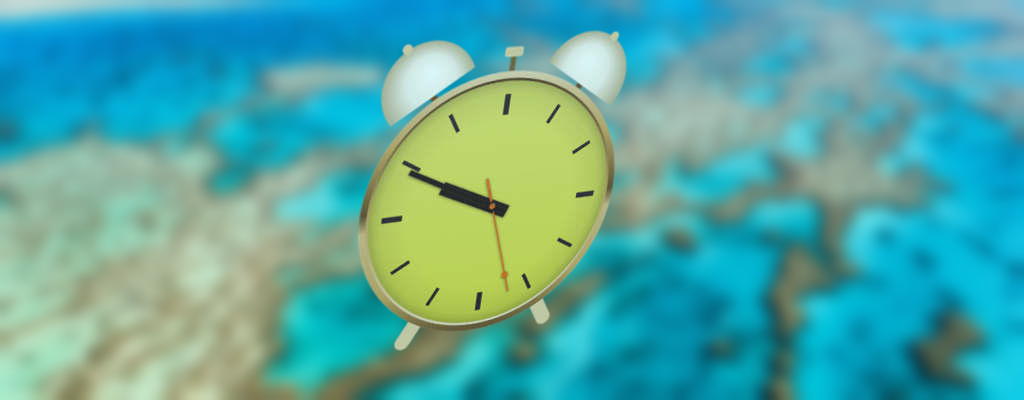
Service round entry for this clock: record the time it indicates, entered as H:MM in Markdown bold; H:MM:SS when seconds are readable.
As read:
**9:49:27**
